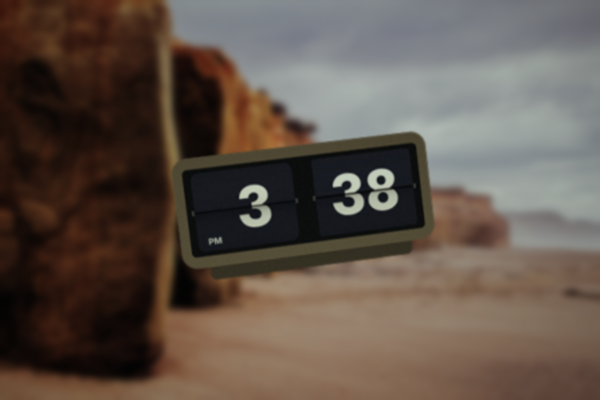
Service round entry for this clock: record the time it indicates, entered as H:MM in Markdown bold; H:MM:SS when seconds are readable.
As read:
**3:38**
